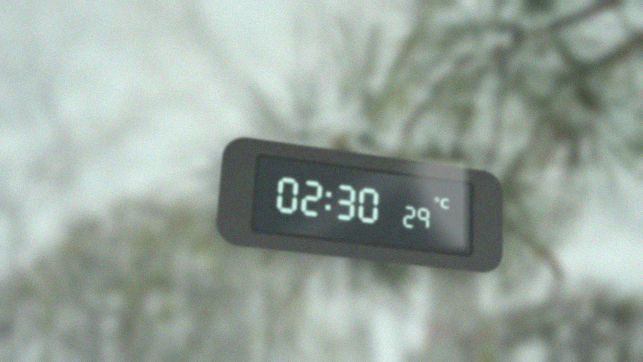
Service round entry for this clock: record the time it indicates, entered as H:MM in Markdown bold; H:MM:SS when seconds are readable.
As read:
**2:30**
